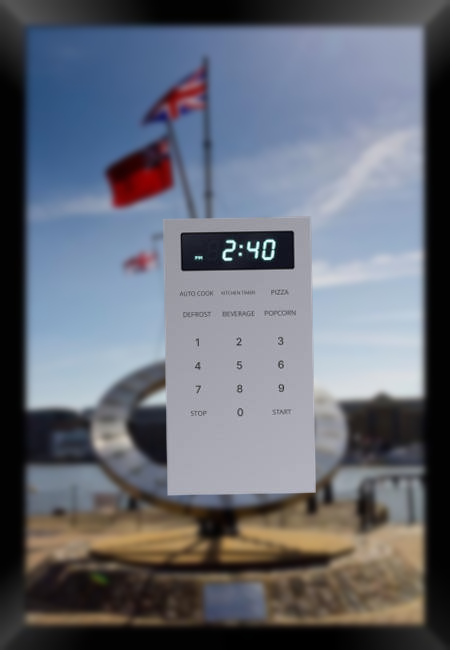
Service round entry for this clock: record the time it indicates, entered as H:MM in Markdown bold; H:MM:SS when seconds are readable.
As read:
**2:40**
